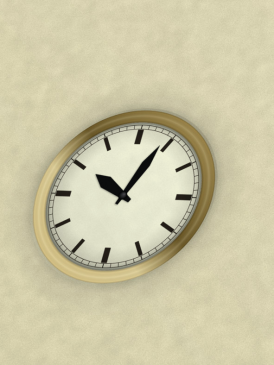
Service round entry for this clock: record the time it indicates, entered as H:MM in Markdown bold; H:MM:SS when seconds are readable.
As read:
**10:04**
